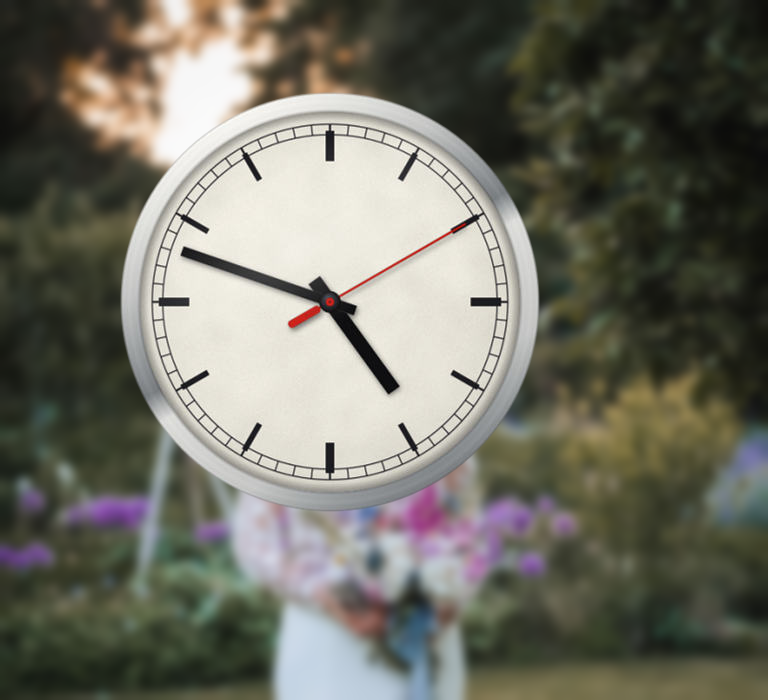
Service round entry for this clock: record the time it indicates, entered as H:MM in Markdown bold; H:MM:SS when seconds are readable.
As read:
**4:48:10**
